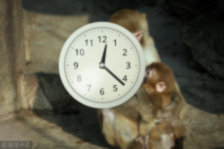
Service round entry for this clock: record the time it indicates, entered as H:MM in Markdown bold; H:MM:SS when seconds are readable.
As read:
**12:22**
